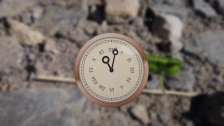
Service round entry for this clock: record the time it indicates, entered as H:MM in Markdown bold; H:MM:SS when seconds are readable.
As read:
**11:02**
